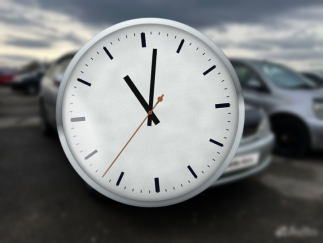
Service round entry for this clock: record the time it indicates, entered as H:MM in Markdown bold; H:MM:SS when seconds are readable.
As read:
**11:01:37**
